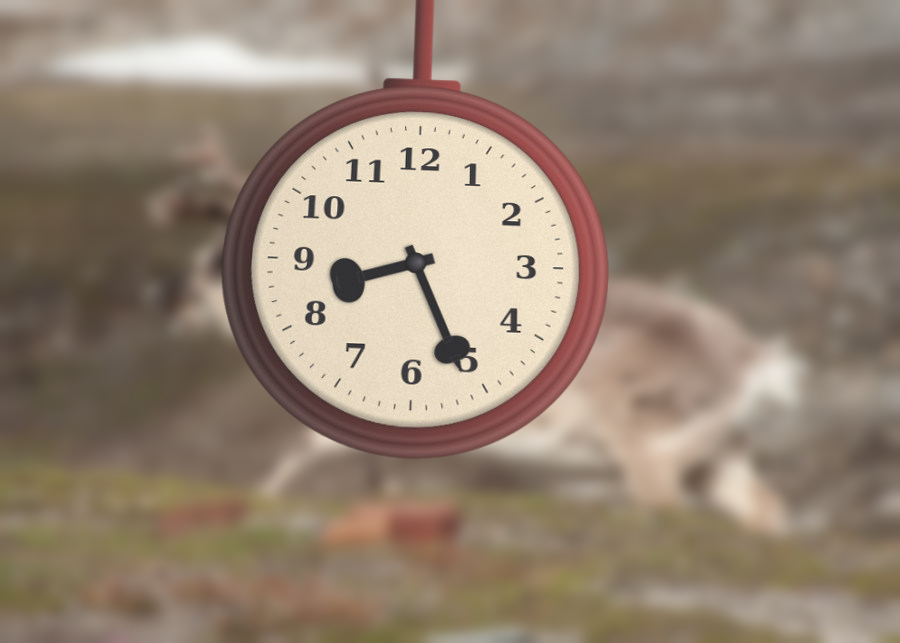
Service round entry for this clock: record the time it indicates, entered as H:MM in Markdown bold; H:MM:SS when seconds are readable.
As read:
**8:26**
